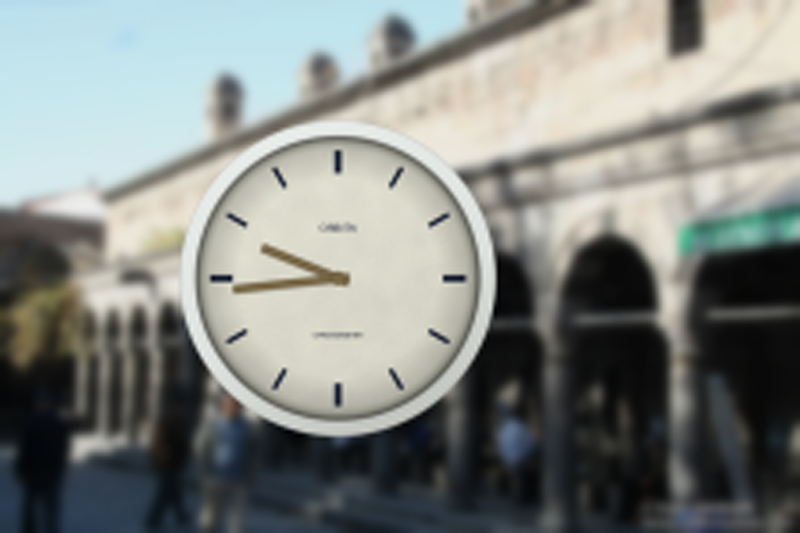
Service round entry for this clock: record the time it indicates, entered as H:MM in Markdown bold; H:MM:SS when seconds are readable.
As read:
**9:44**
